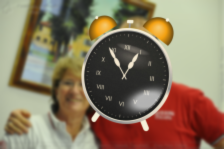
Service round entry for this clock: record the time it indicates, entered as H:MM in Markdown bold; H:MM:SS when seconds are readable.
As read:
**12:54**
